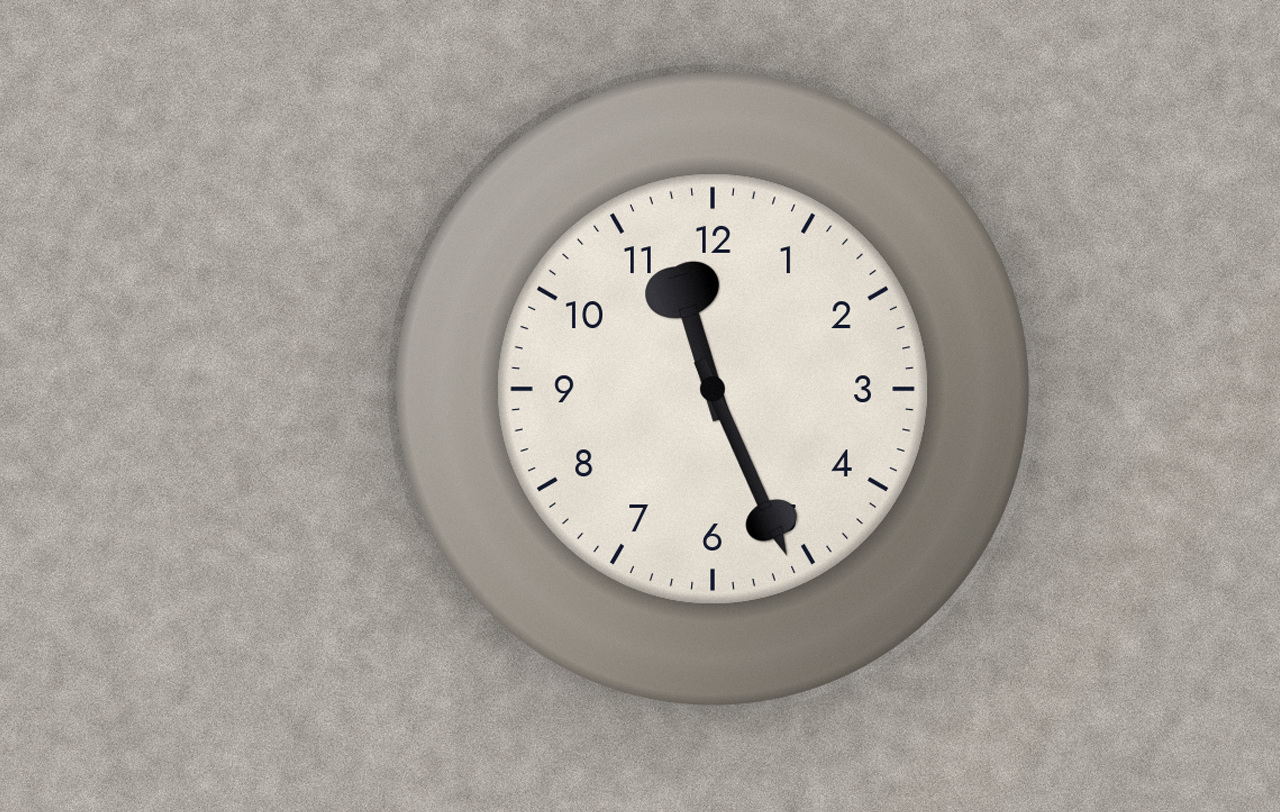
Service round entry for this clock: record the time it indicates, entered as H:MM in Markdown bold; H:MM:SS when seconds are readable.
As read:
**11:26**
